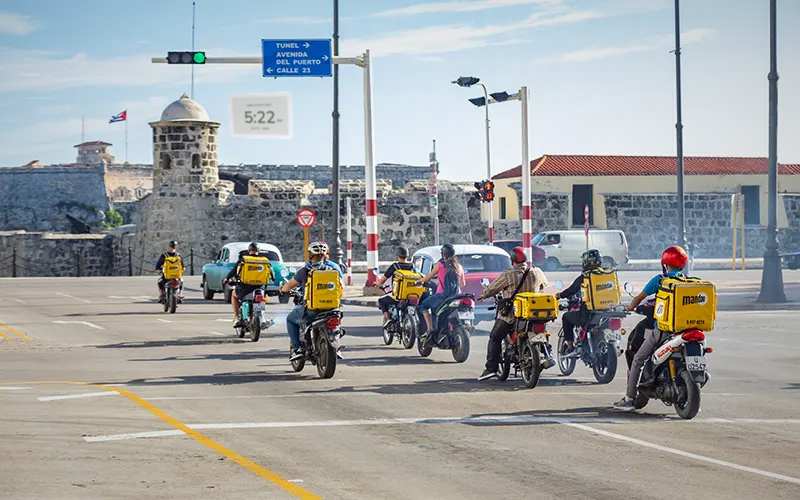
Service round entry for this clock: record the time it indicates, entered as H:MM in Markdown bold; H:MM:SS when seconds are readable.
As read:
**5:22**
